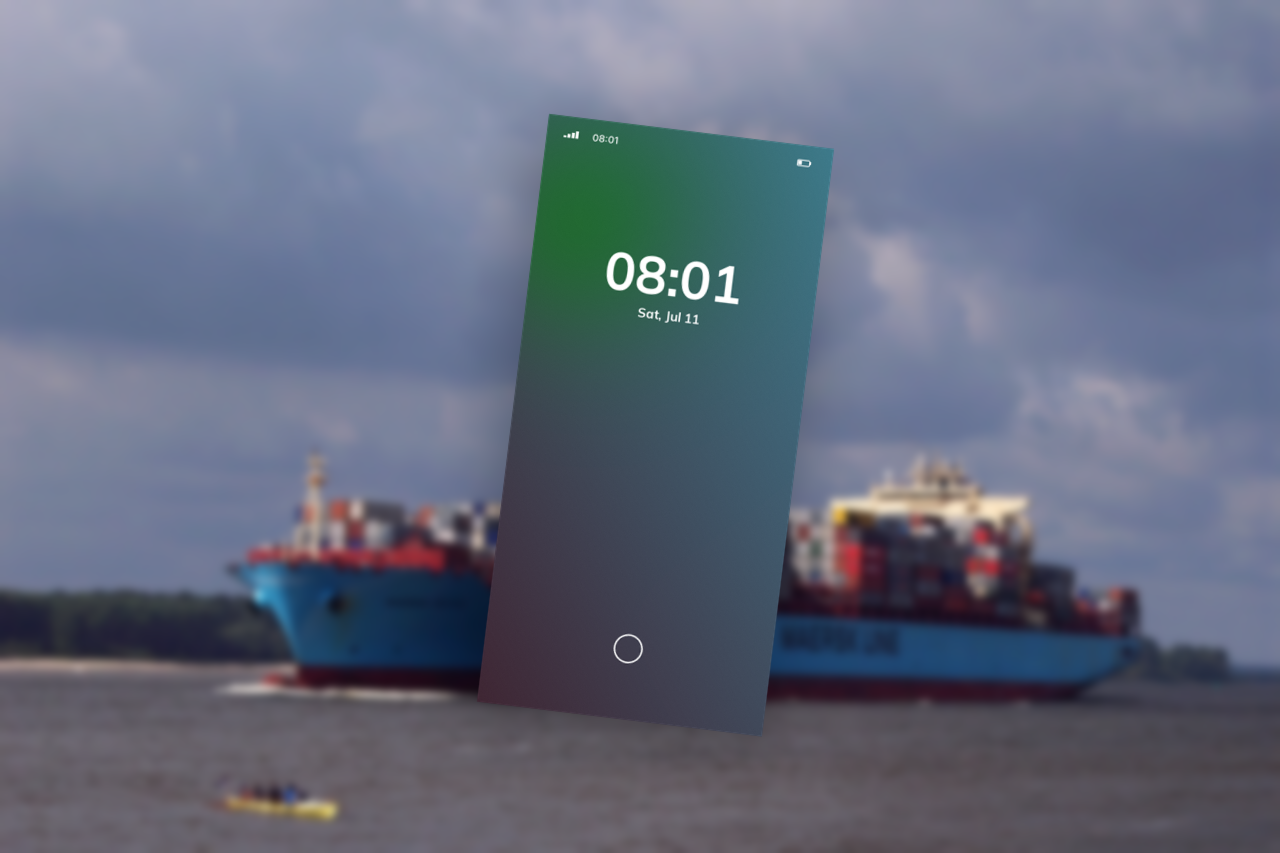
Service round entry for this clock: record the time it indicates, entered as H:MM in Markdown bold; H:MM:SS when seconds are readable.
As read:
**8:01**
